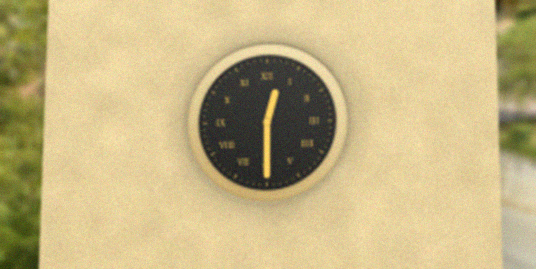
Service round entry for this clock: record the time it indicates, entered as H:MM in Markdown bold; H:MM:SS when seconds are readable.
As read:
**12:30**
